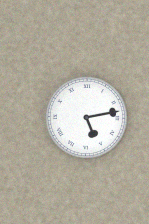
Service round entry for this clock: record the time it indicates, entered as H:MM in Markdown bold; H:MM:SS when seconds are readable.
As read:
**5:13**
